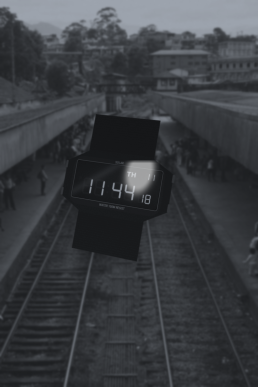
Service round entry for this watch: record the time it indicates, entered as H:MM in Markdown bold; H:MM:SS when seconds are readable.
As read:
**11:44:18**
